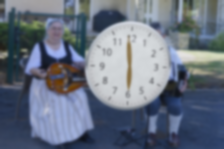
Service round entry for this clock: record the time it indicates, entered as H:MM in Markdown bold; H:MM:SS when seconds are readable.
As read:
**5:59**
